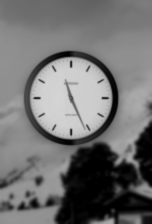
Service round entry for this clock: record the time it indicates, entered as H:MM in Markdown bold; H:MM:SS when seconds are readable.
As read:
**11:26**
